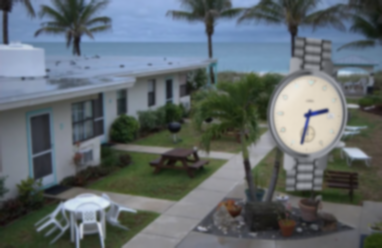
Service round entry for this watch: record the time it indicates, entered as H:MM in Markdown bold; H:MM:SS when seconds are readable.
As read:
**2:32**
